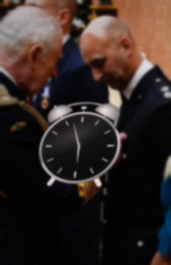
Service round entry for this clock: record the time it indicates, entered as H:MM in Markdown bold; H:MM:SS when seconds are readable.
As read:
**5:57**
